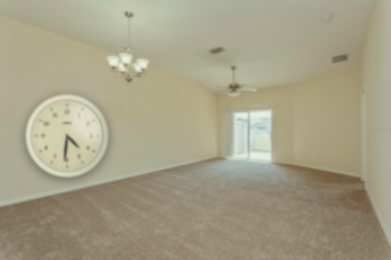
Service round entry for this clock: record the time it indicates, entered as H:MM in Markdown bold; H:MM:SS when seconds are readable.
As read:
**4:31**
